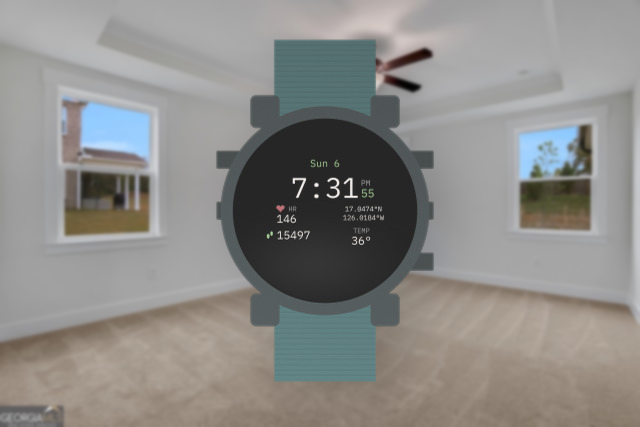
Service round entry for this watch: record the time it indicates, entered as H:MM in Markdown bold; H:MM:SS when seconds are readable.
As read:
**7:31:55**
